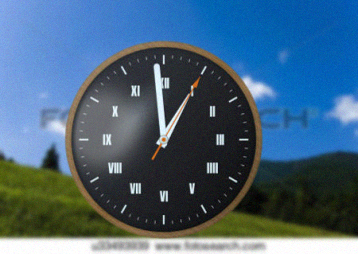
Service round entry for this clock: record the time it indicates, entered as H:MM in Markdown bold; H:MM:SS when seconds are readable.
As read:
**12:59:05**
